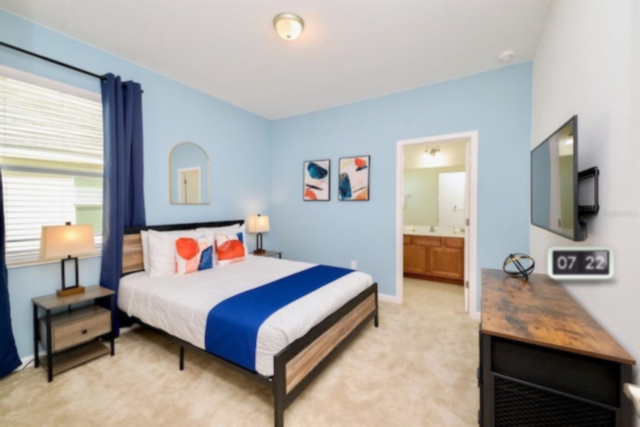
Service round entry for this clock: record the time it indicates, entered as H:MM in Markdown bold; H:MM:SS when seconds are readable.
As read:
**7:22**
